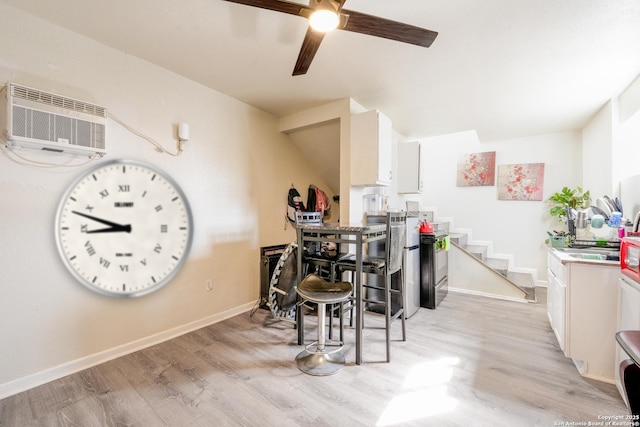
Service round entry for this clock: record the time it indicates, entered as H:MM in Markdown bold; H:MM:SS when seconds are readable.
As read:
**8:48**
